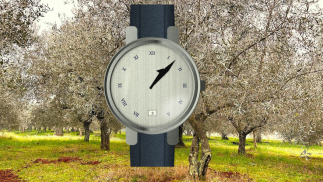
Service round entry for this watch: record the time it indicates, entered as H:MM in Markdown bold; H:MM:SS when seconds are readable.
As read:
**1:07**
